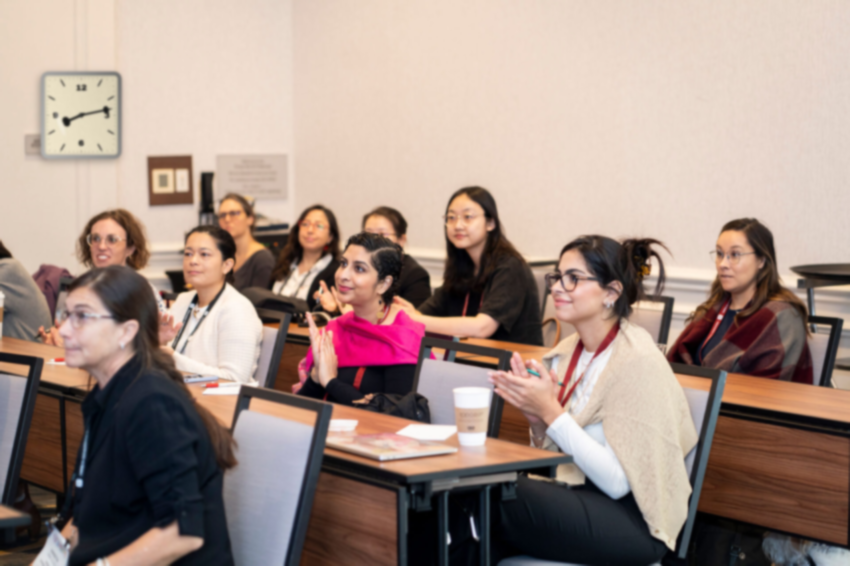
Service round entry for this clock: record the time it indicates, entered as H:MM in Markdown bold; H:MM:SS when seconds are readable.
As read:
**8:13**
